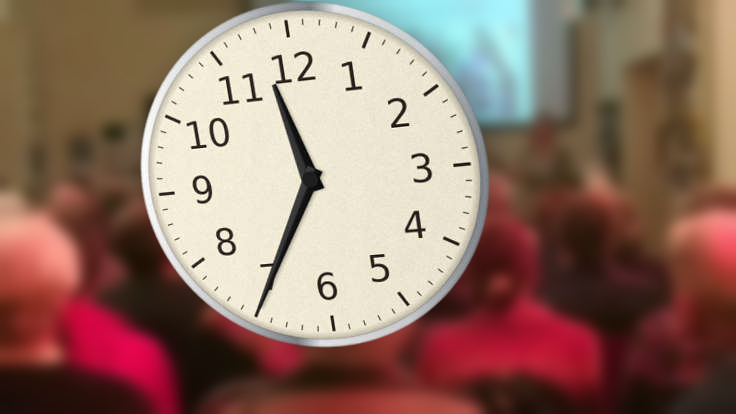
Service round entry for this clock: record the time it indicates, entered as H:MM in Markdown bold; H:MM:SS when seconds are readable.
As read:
**11:35**
